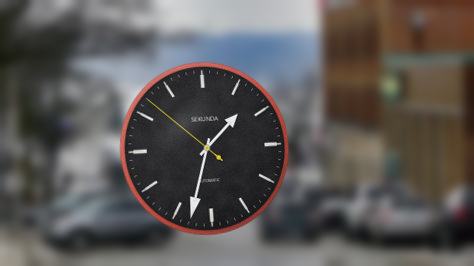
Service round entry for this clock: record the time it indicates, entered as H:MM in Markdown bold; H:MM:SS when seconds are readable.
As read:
**1:32:52**
